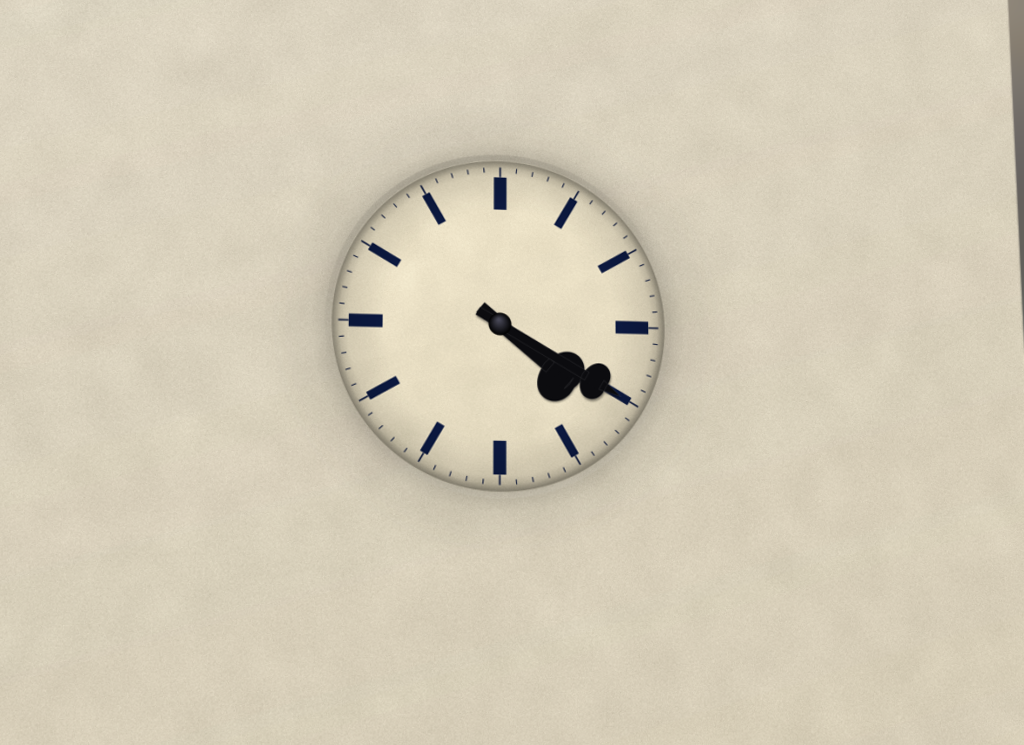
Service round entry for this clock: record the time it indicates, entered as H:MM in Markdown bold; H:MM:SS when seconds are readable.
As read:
**4:20**
